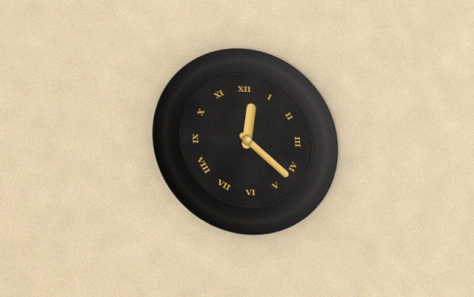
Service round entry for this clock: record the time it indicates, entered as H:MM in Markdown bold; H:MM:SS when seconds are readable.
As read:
**12:22**
